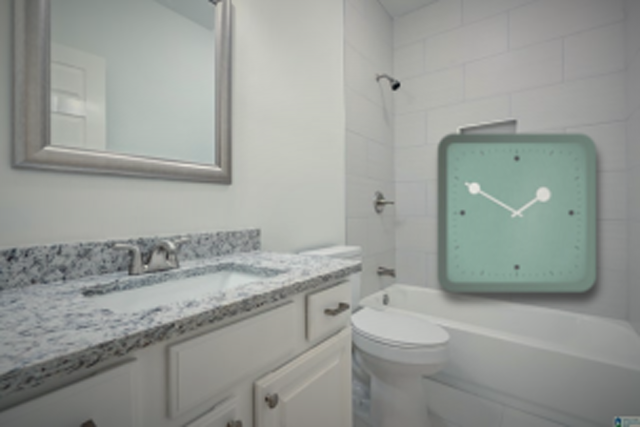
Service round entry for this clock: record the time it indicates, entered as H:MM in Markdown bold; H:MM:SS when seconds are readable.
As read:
**1:50**
